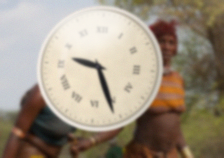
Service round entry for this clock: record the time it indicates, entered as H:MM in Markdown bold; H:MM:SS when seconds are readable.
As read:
**9:26**
